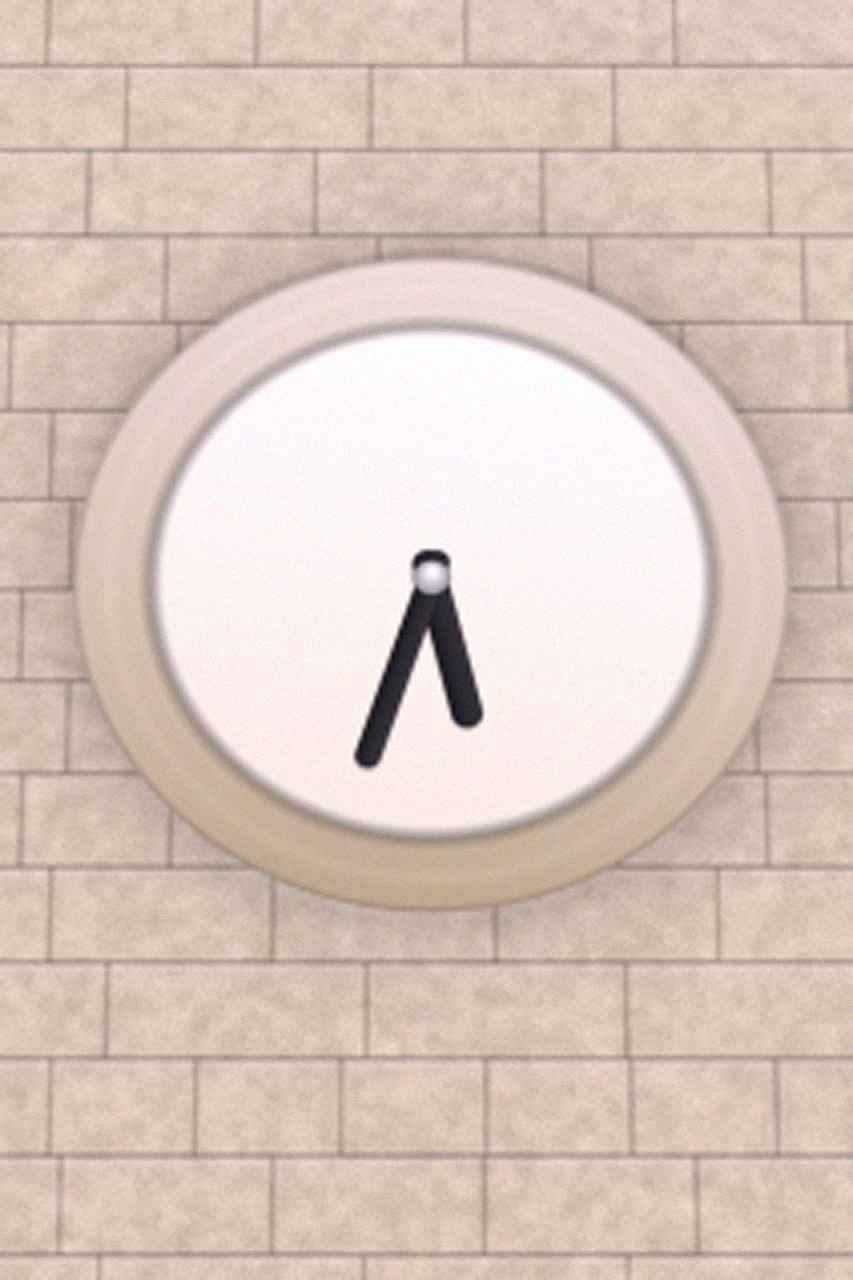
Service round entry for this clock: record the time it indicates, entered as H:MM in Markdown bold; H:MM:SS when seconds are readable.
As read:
**5:33**
